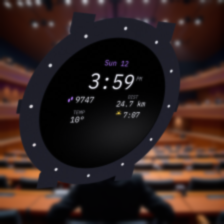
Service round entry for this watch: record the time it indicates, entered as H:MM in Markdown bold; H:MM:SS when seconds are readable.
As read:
**3:59**
